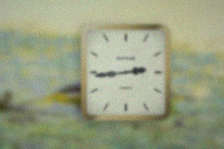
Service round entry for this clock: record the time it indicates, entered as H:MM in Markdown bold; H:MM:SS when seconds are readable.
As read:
**2:44**
